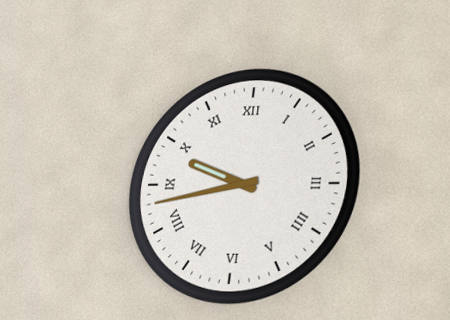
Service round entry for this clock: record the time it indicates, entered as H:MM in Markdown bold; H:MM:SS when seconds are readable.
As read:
**9:43**
